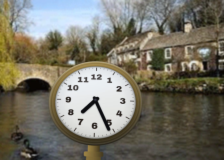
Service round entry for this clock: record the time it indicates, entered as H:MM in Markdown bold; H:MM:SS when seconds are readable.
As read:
**7:26**
